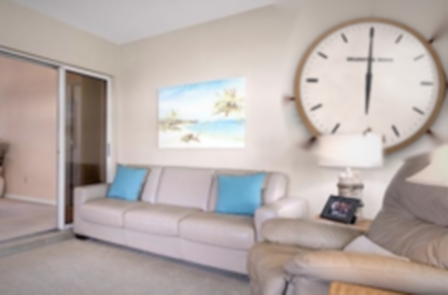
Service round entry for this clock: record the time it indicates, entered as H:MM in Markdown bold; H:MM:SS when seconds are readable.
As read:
**6:00**
